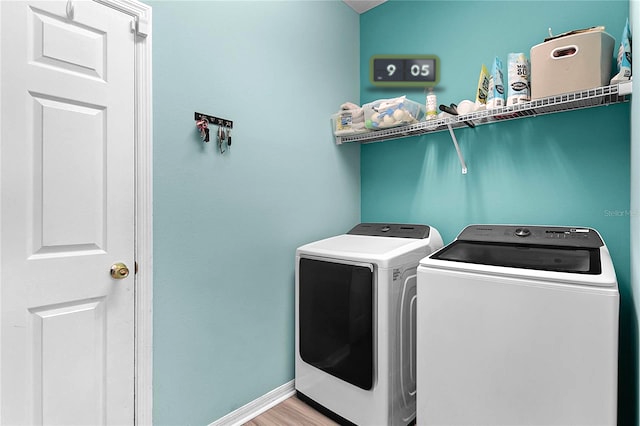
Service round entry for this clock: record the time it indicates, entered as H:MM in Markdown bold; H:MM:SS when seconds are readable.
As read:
**9:05**
